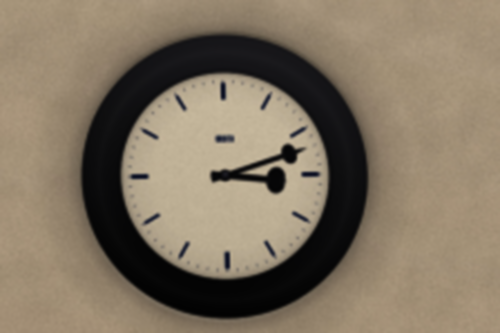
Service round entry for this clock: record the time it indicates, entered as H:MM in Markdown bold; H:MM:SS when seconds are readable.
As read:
**3:12**
